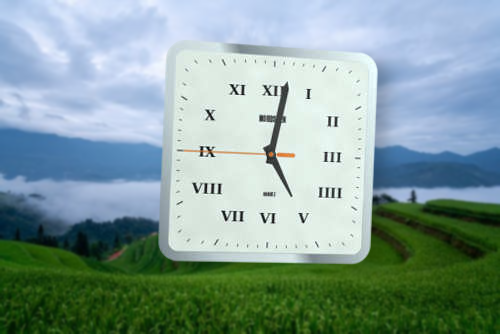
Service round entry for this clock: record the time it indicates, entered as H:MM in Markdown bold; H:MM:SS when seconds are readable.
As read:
**5:01:45**
